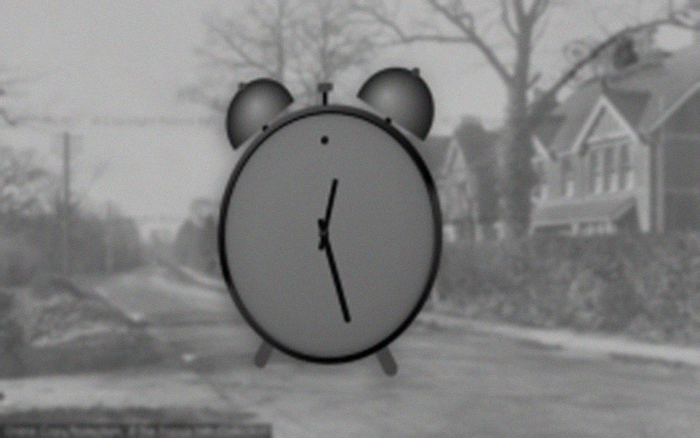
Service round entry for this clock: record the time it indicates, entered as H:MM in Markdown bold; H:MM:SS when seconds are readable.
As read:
**12:27**
